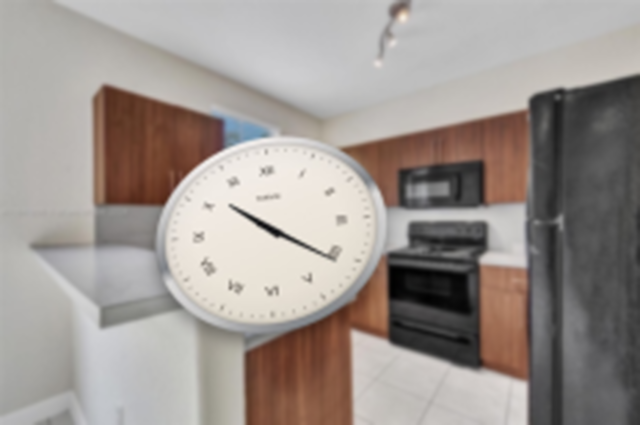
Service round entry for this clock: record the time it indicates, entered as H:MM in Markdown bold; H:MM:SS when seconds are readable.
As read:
**10:21**
